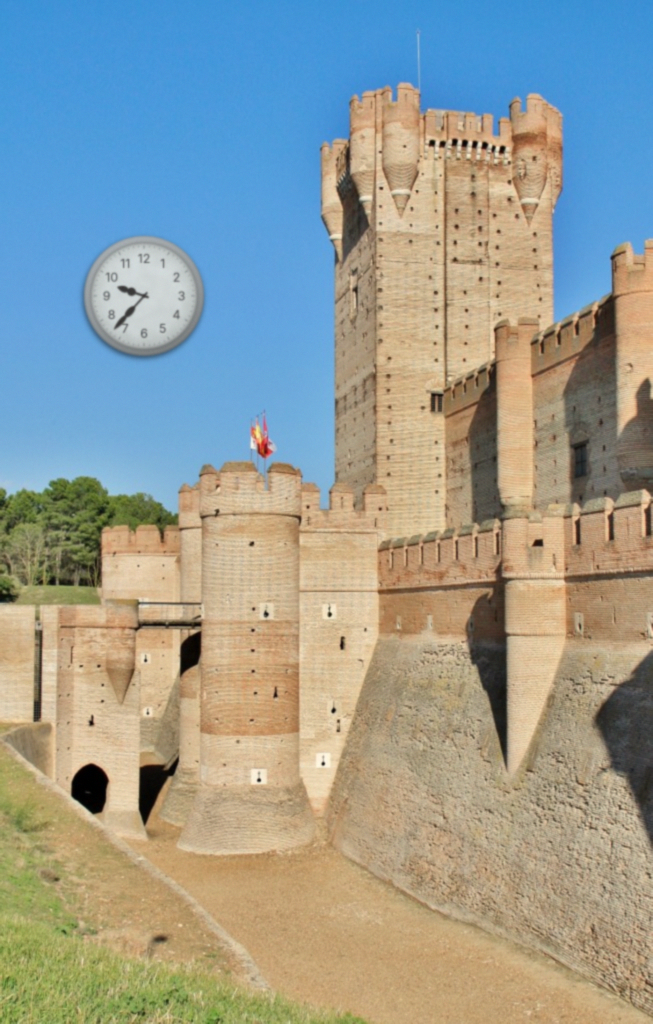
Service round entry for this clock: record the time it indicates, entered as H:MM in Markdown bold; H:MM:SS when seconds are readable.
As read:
**9:37**
